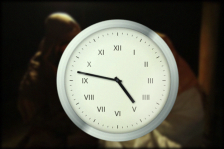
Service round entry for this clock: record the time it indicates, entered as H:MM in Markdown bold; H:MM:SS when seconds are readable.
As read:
**4:47**
